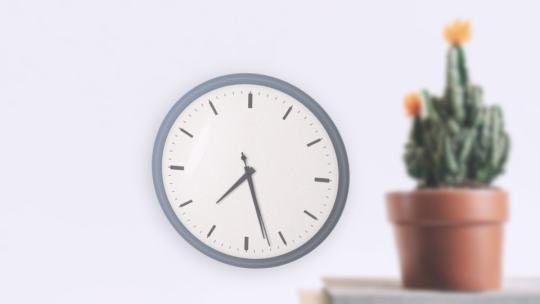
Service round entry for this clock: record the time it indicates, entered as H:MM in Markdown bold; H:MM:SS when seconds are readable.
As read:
**7:27:27**
